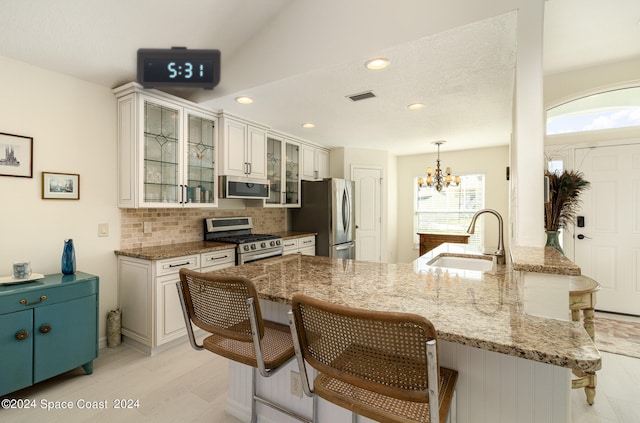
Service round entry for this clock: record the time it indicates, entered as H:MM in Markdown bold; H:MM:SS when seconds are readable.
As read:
**5:31**
